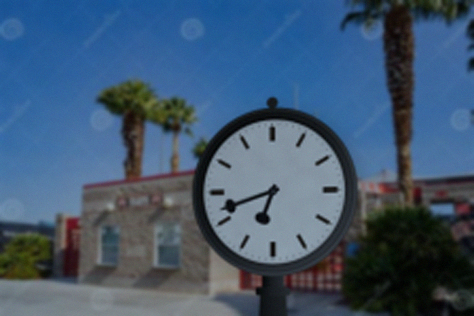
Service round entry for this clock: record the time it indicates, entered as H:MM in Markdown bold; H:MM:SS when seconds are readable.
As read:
**6:42**
